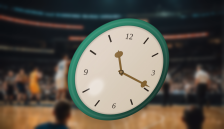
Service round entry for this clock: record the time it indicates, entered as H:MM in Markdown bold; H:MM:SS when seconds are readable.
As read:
**11:19**
